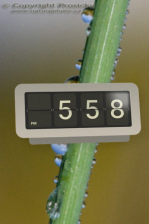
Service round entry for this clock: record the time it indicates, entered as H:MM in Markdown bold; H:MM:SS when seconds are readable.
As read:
**5:58**
